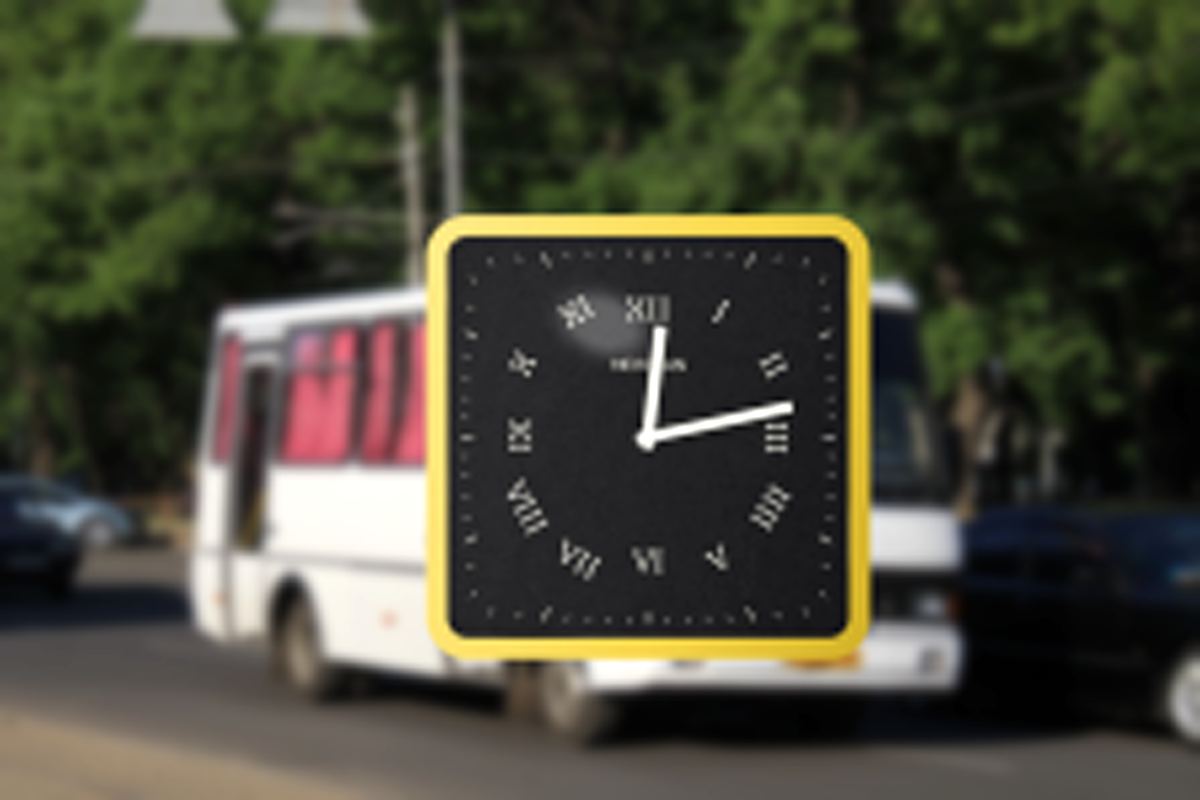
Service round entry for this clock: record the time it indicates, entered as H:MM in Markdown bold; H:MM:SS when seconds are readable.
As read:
**12:13**
